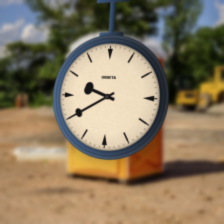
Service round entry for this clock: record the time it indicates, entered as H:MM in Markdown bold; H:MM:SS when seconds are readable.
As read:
**9:40**
